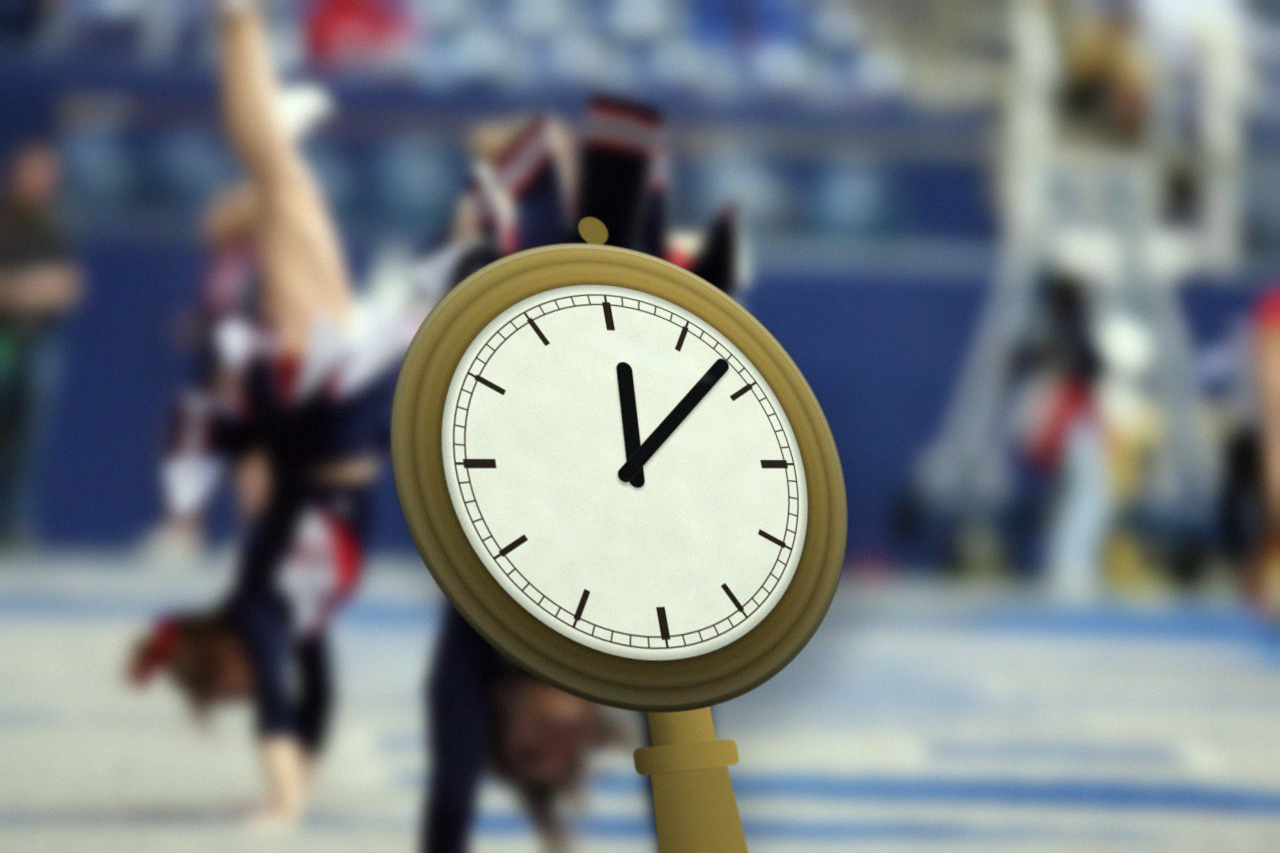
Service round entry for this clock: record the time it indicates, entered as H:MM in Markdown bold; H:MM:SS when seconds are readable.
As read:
**12:08**
